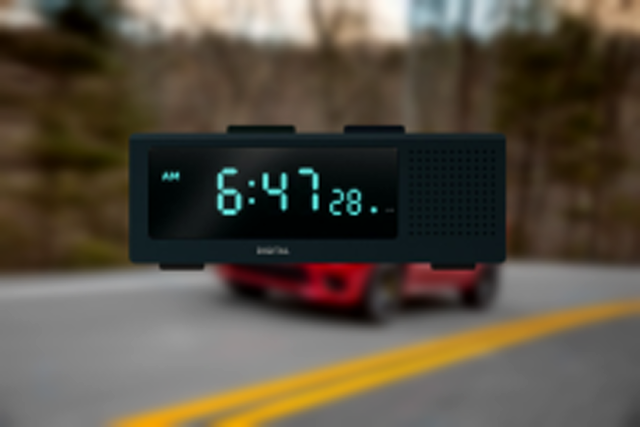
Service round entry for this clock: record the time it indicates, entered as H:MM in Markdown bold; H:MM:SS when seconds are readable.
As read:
**6:47:28**
